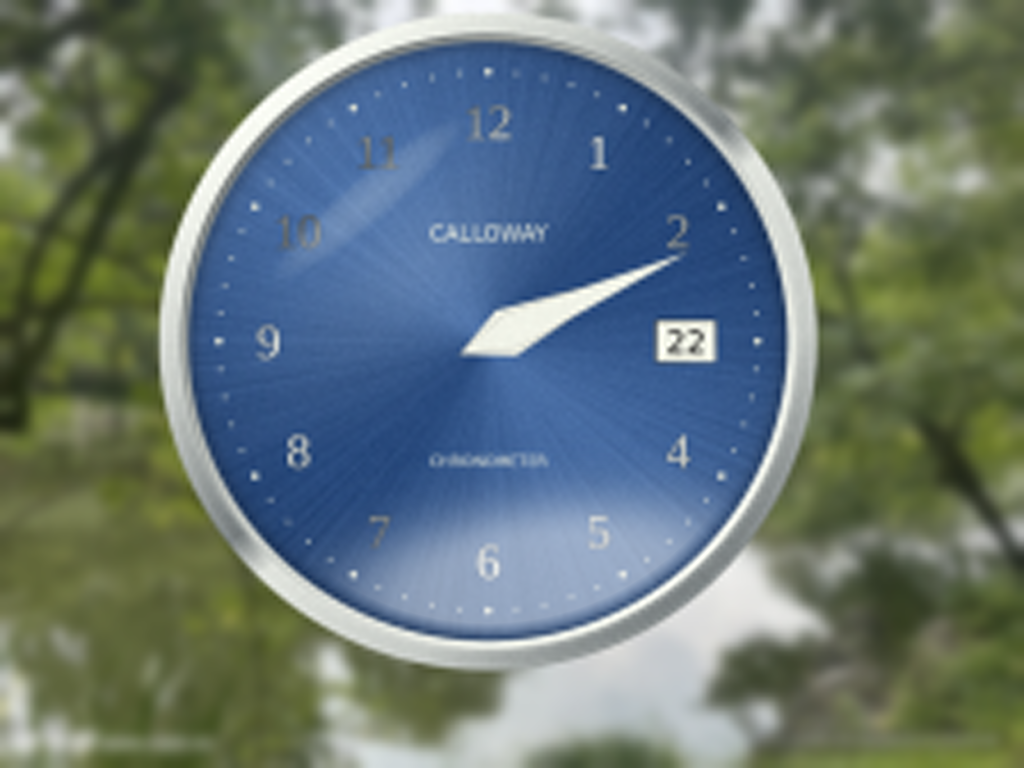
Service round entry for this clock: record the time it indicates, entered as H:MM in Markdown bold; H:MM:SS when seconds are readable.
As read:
**2:11**
